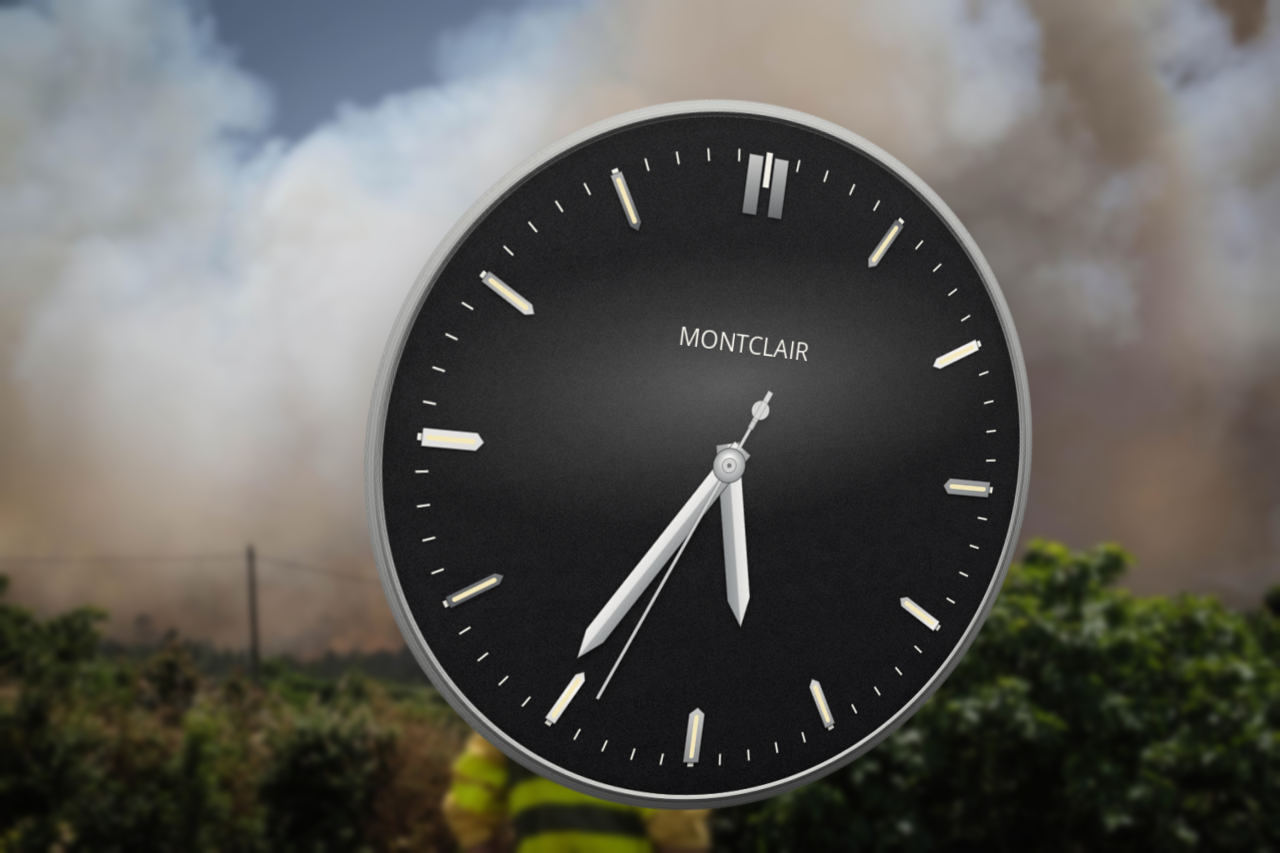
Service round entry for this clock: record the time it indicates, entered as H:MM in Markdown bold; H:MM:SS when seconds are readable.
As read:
**5:35:34**
